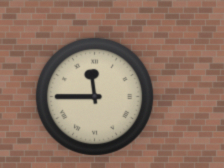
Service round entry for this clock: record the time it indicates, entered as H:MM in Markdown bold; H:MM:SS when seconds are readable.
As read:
**11:45**
